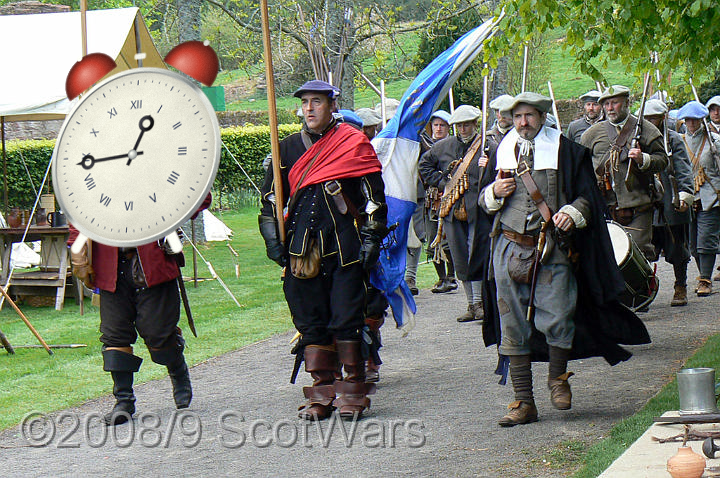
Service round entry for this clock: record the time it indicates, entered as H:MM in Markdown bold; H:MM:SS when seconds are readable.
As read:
**12:44**
